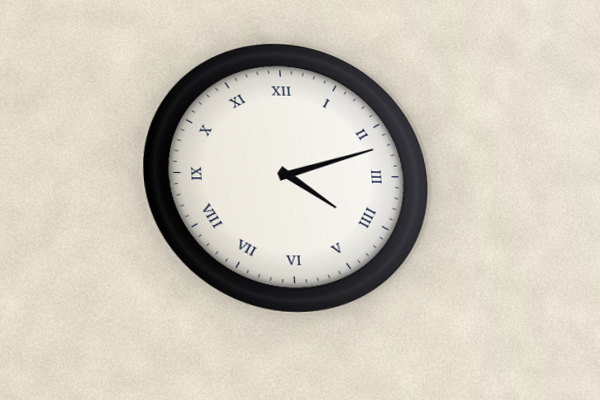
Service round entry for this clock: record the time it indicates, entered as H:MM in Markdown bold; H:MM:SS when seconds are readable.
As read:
**4:12**
